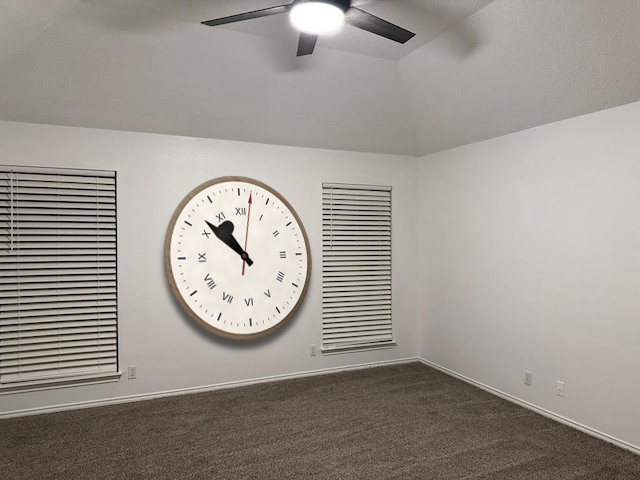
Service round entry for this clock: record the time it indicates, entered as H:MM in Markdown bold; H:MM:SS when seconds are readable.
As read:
**10:52:02**
